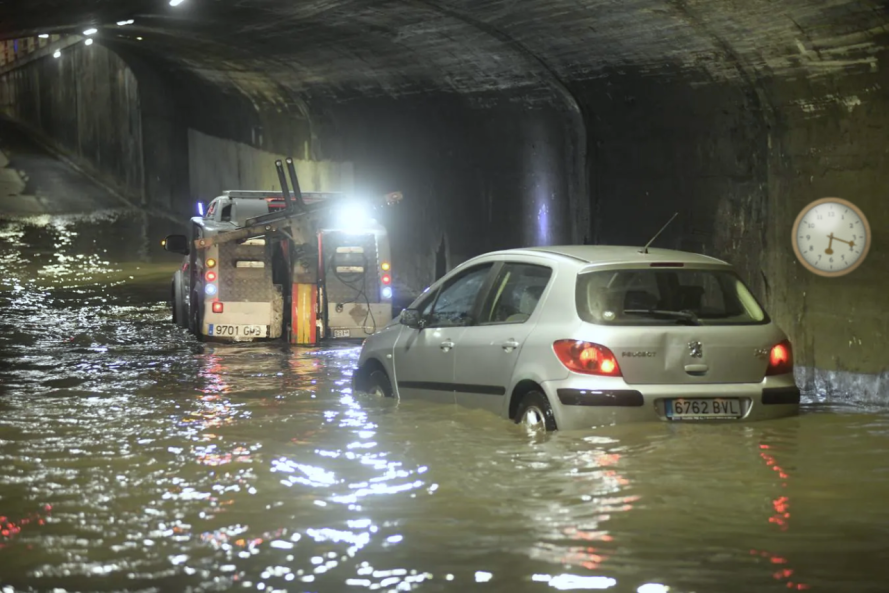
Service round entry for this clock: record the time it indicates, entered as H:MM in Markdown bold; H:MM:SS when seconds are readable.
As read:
**6:18**
